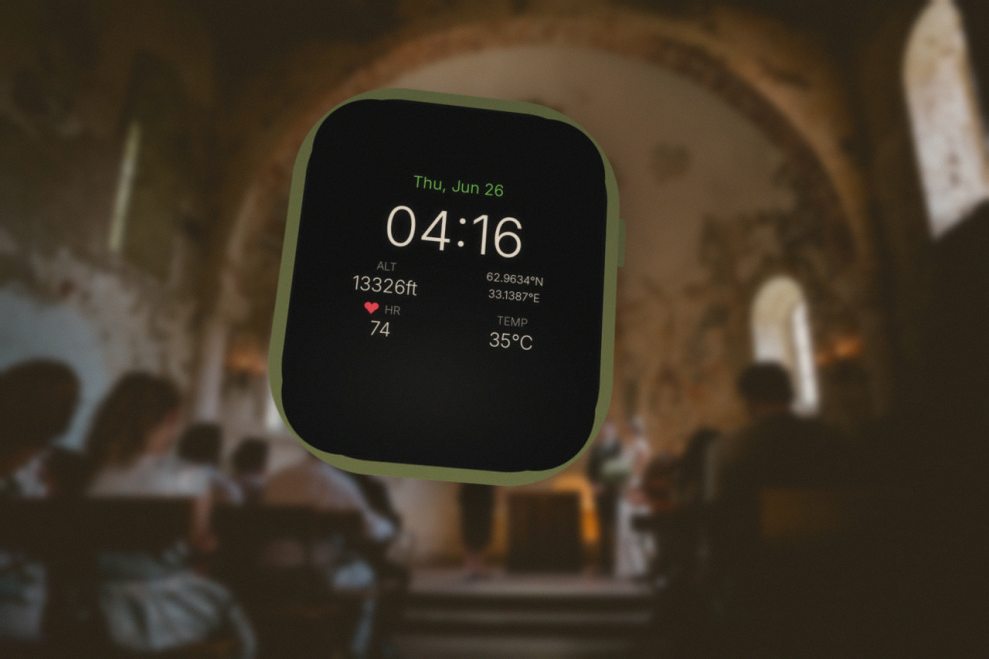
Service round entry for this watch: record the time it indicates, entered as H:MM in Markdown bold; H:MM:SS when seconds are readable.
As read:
**4:16**
